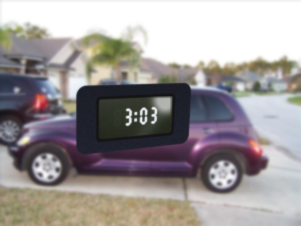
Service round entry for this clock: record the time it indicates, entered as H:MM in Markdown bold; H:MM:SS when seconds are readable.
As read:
**3:03**
